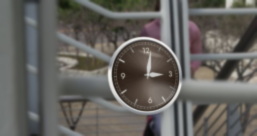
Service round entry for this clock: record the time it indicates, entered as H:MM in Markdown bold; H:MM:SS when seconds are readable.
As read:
**3:02**
